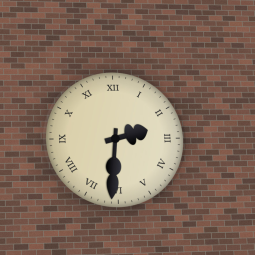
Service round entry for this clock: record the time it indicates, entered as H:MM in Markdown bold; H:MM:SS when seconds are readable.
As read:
**2:31**
